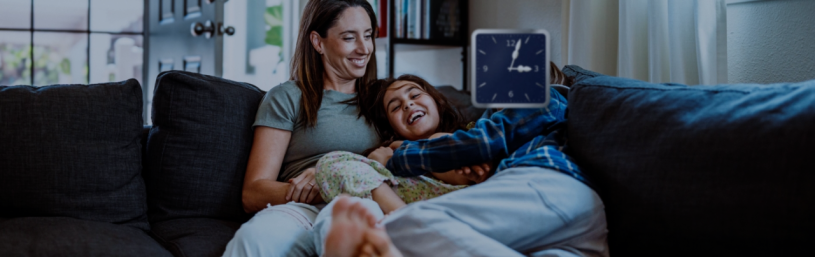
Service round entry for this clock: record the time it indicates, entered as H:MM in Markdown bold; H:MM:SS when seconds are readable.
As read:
**3:03**
